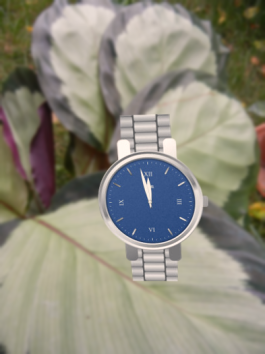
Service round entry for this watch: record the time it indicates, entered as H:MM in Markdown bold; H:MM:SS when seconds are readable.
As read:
**11:58**
